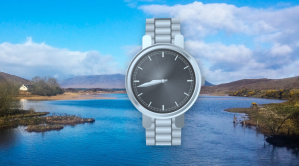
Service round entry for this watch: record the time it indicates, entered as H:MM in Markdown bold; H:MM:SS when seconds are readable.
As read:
**8:43**
